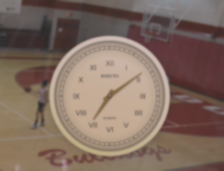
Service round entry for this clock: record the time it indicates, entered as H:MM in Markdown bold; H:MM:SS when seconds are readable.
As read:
**7:09**
